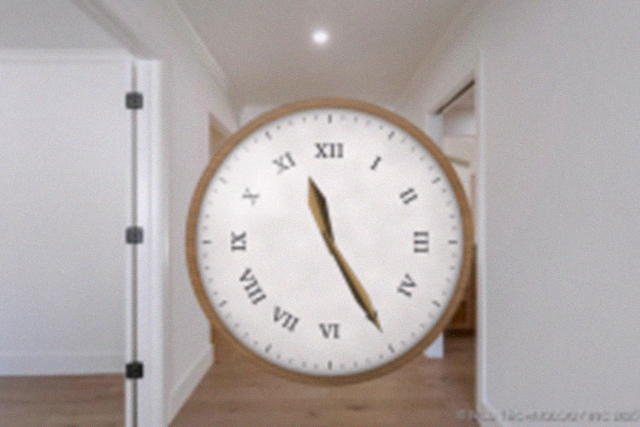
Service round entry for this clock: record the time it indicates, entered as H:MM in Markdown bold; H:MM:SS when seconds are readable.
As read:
**11:25**
